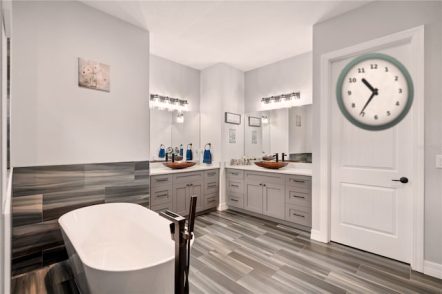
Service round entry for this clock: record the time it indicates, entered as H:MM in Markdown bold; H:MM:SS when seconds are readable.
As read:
**10:36**
